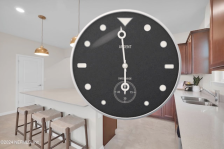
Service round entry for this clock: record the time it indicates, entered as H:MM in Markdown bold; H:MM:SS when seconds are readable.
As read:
**5:59**
